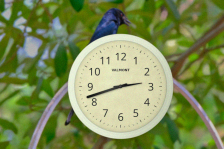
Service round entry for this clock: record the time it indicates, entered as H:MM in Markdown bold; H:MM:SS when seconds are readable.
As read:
**2:42**
